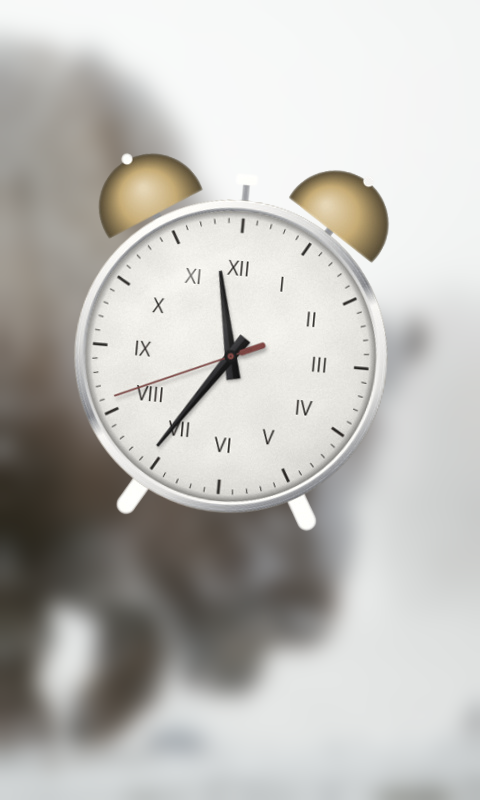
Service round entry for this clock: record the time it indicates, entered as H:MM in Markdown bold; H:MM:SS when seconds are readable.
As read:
**11:35:41**
